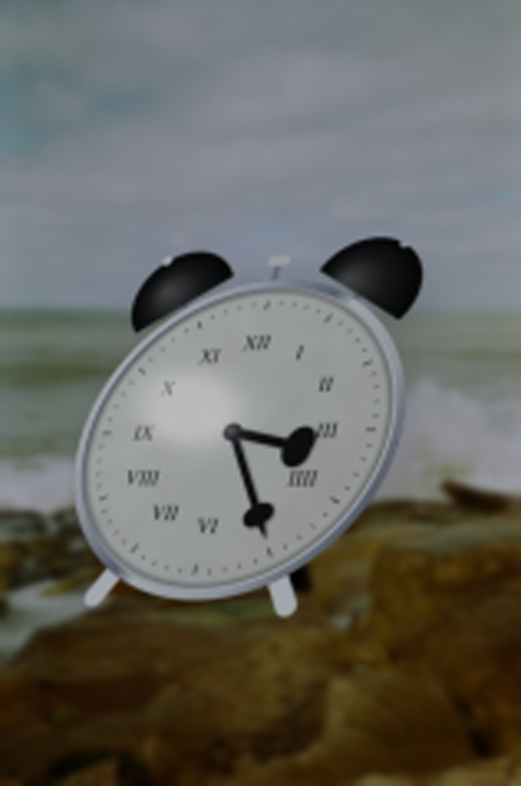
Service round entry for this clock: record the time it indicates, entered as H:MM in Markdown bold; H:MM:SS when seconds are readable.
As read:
**3:25**
